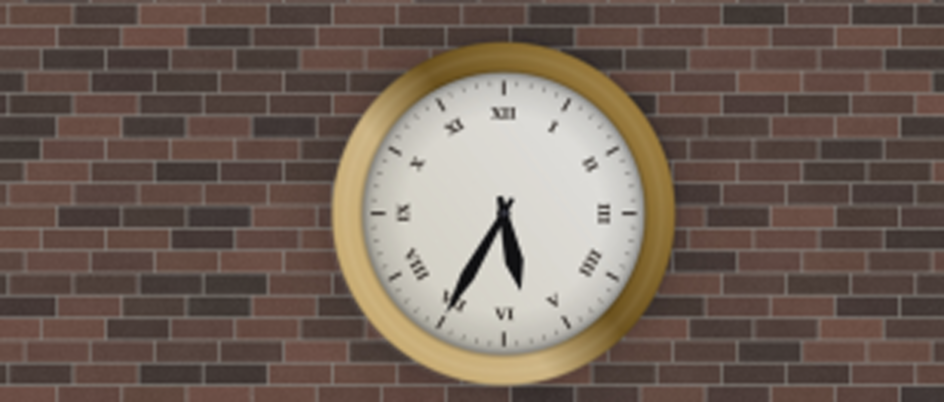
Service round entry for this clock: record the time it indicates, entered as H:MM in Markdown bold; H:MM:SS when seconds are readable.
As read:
**5:35**
